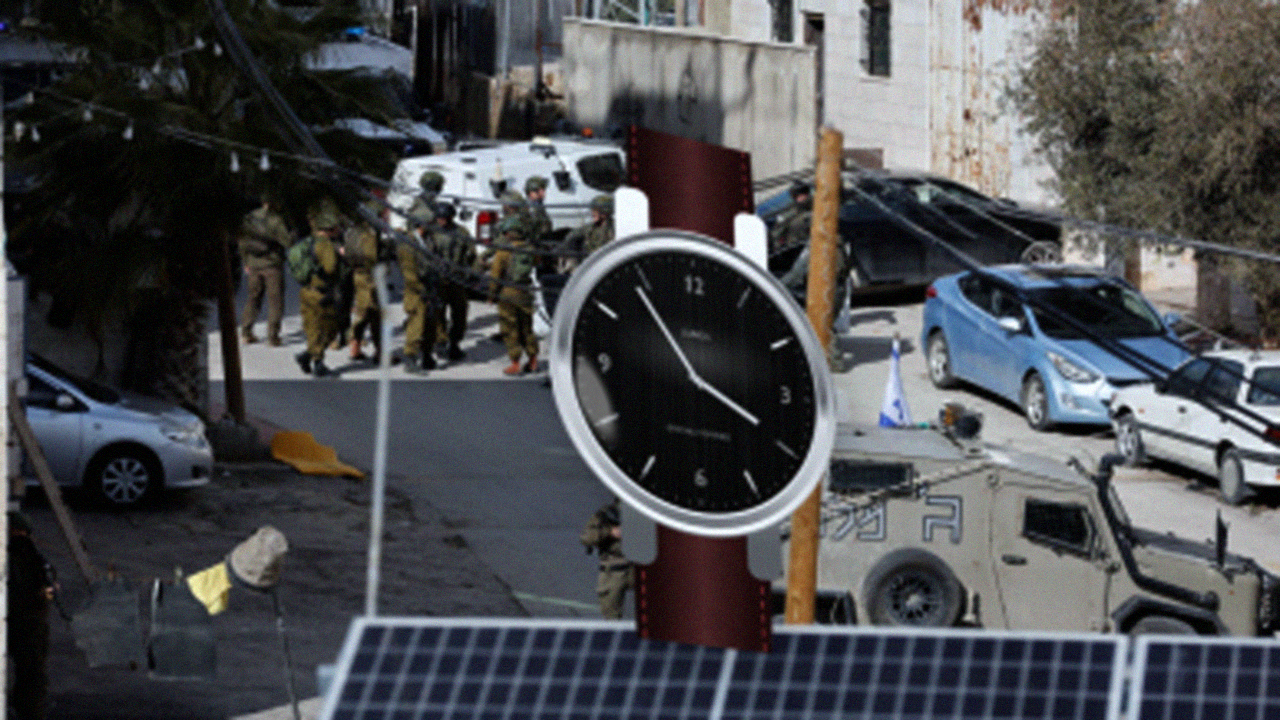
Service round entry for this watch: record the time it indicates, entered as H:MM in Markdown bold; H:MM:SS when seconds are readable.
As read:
**3:54**
